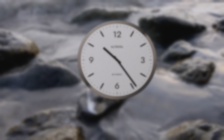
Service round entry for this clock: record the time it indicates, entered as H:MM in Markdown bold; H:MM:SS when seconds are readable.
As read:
**10:24**
